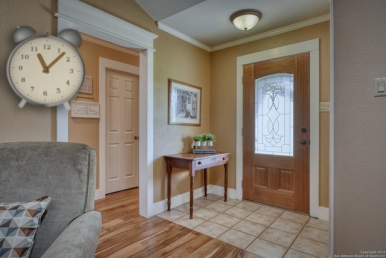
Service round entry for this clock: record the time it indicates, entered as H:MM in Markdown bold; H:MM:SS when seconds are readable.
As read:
**11:07**
